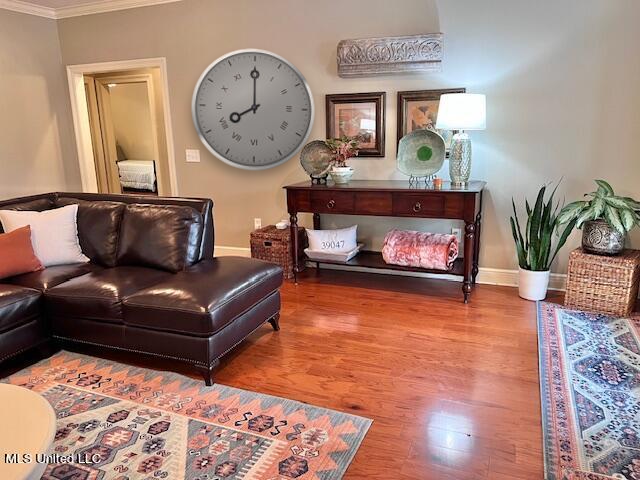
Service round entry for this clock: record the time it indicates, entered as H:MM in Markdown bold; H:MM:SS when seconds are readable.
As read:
**8:00**
